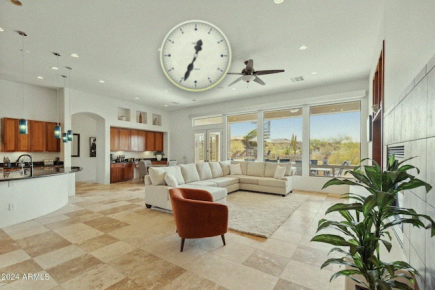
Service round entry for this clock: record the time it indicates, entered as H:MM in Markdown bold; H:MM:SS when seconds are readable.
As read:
**12:34**
